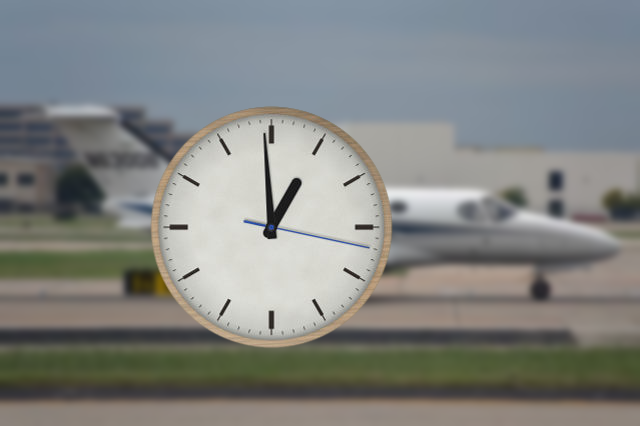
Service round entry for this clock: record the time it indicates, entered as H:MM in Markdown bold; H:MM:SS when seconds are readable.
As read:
**12:59:17**
